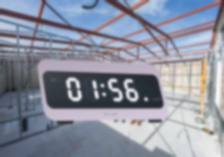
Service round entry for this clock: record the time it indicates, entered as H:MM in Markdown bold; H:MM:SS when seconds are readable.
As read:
**1:56**
